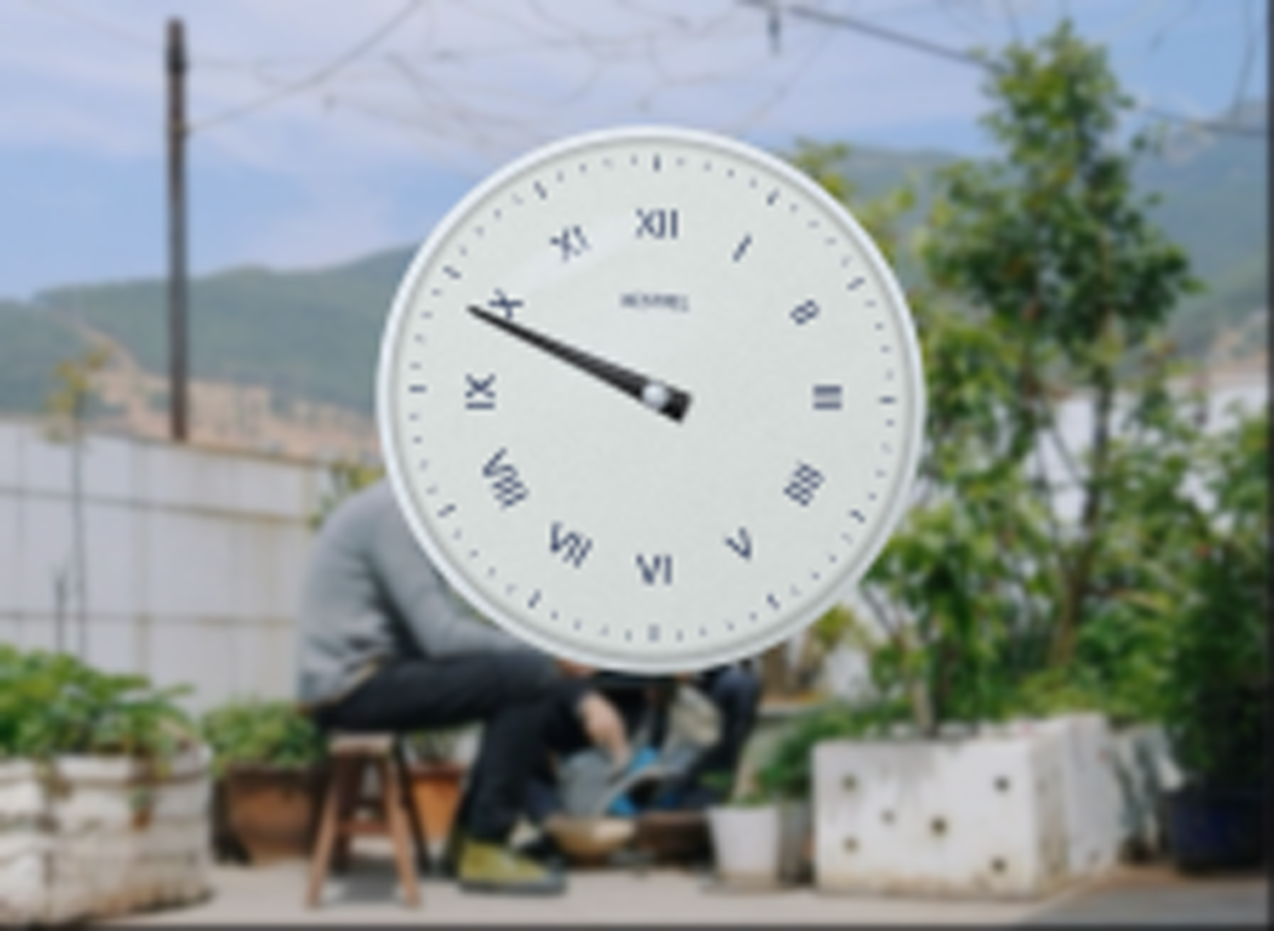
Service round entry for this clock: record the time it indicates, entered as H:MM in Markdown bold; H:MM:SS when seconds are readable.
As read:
**9:49**
